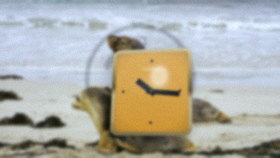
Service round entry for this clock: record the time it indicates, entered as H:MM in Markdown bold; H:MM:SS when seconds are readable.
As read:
**10:16**
